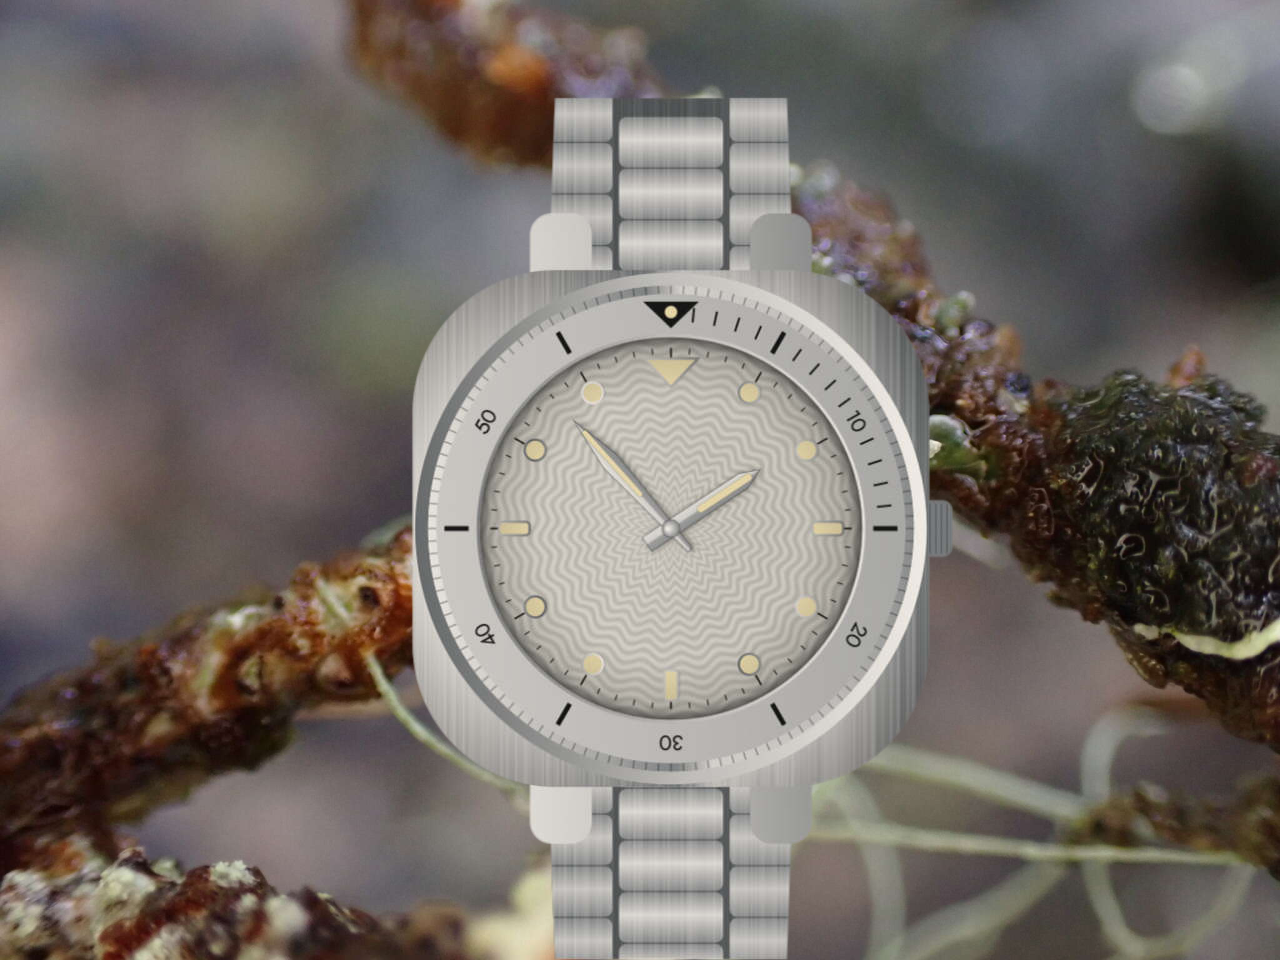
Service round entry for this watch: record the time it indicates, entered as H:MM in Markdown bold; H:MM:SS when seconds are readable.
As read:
**1:53**
